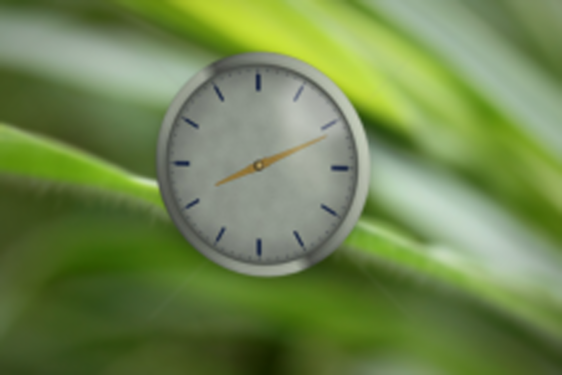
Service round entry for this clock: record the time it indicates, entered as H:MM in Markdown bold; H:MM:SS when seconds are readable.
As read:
**8:11**
